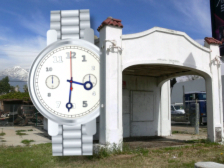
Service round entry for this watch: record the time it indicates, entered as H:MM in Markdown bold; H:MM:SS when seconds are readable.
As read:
**3:31**
